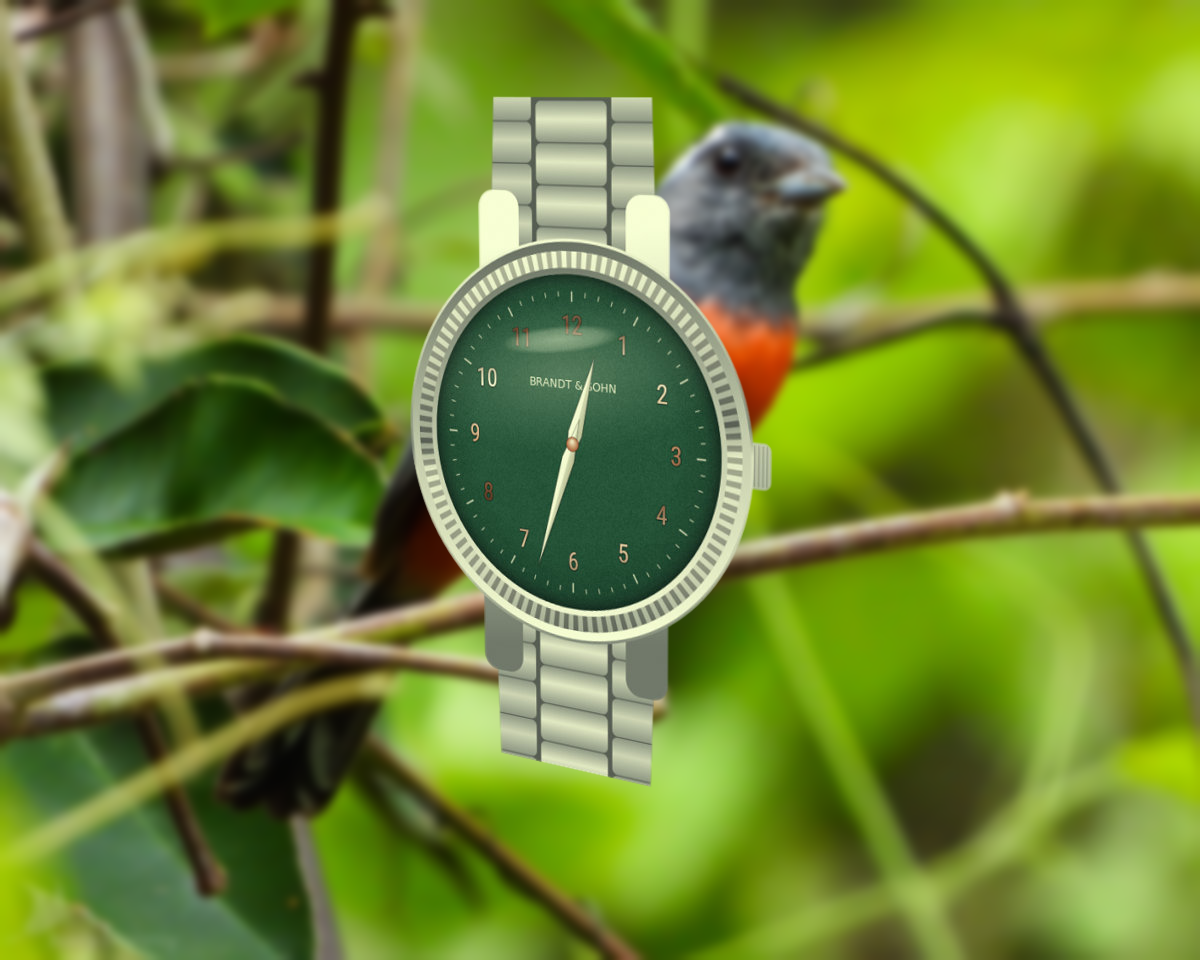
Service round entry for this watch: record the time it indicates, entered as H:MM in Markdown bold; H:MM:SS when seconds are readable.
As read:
**12:33**
